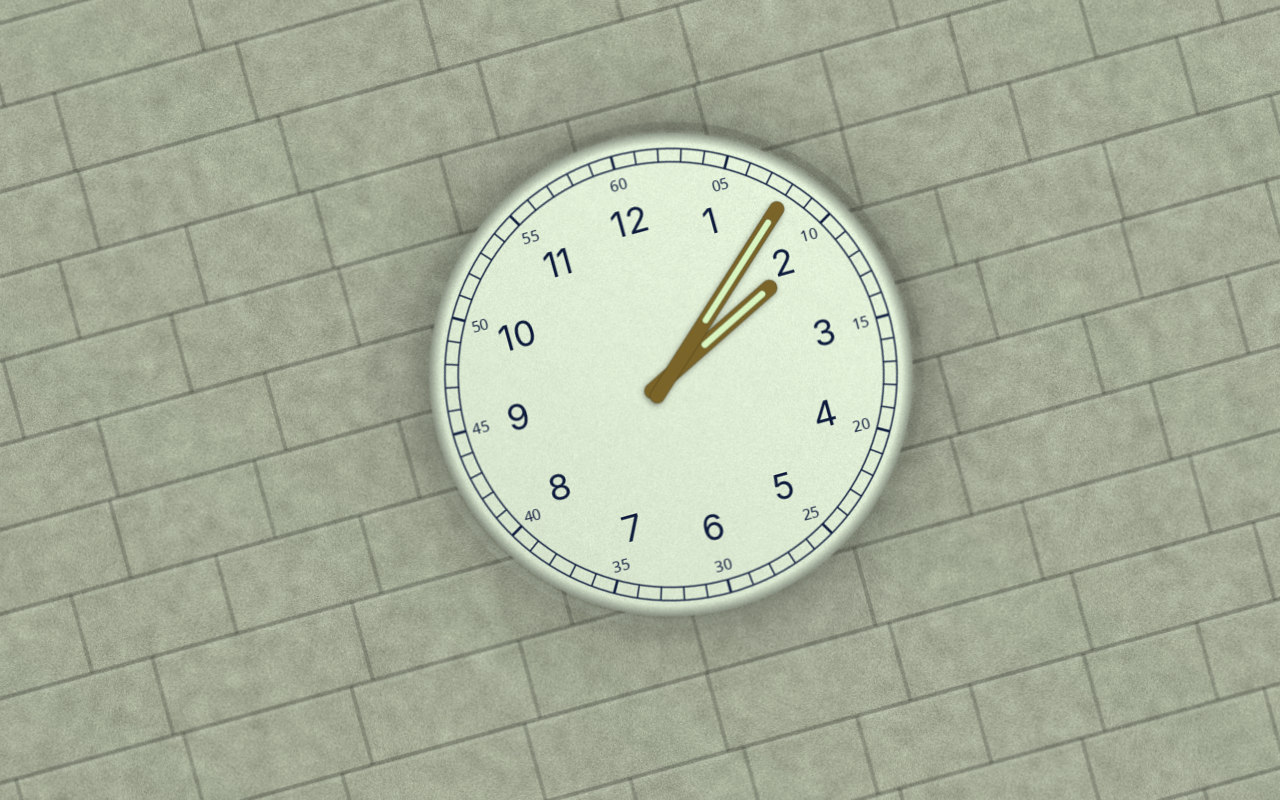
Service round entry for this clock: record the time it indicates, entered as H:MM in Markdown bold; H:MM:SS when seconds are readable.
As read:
**2:08**
